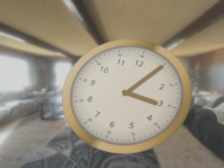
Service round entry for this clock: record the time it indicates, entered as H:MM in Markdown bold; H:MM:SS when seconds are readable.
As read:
**3:05**
